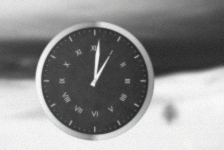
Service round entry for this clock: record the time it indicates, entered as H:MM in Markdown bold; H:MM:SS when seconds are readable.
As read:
**1:01**
